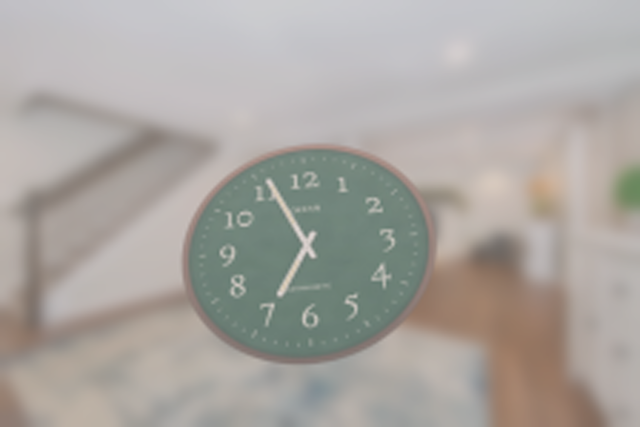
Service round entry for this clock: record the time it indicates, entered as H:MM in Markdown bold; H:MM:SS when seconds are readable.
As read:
**6:56**
